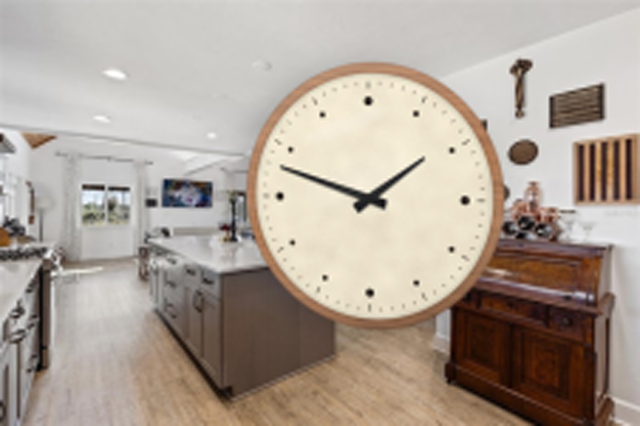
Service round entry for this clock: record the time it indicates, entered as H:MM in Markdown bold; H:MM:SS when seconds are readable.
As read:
**1:48**
